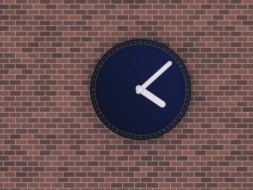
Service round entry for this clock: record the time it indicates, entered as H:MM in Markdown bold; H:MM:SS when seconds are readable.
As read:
**4:08**
